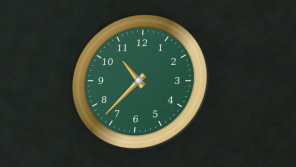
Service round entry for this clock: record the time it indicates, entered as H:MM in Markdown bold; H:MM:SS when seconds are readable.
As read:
**10:37**
